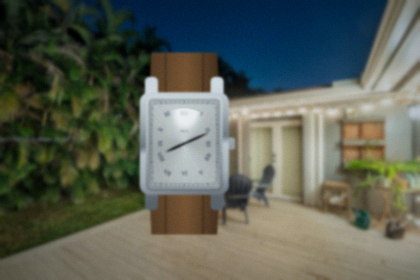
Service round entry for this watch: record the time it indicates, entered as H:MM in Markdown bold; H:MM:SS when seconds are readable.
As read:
**8:11**
